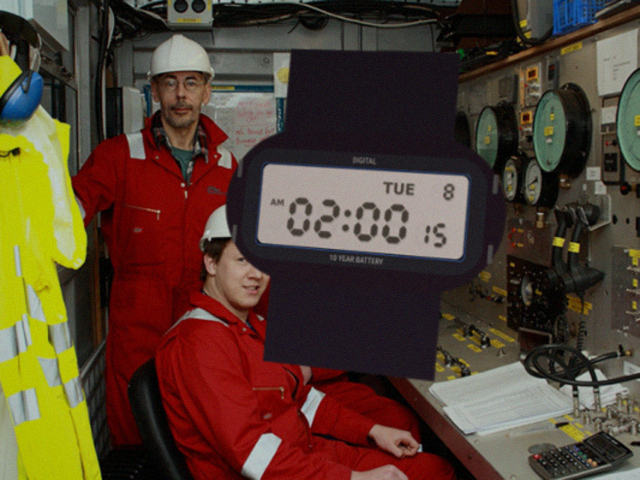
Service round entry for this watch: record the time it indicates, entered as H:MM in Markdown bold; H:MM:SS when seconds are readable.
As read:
**2:00:15**
